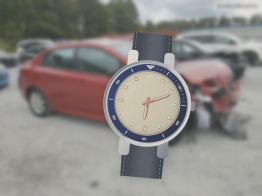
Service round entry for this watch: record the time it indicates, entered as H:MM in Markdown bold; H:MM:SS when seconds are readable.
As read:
**6:11**
